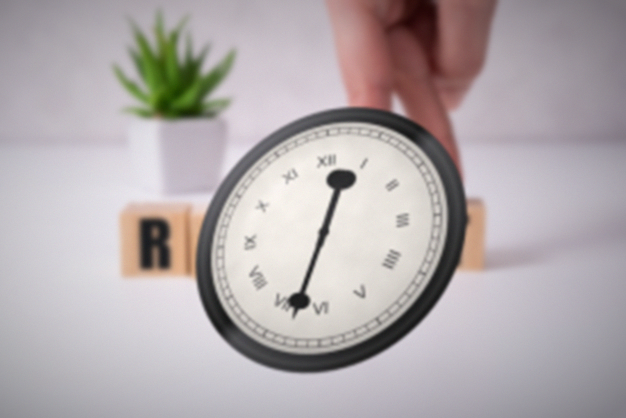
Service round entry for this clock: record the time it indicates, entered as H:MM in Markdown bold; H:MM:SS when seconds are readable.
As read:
**12:33**
